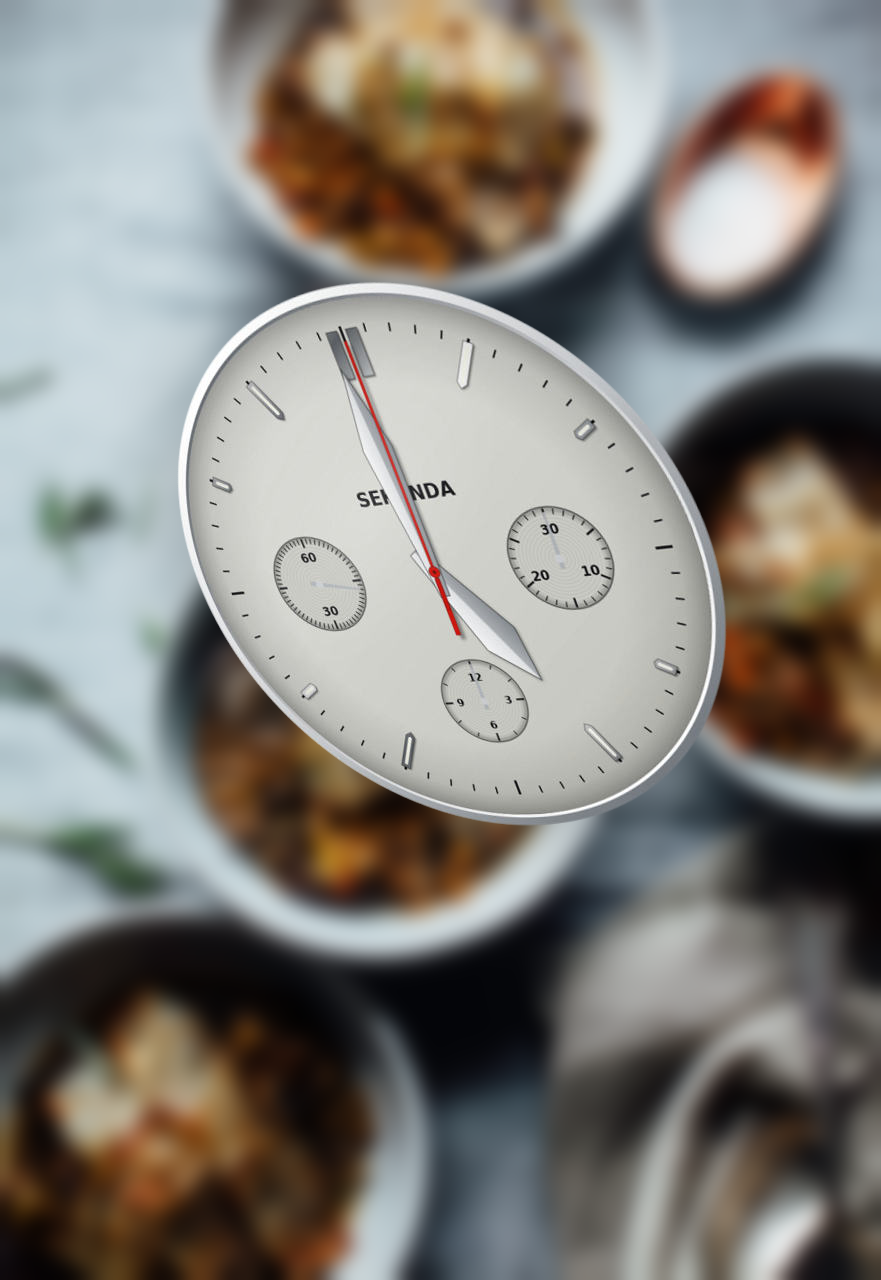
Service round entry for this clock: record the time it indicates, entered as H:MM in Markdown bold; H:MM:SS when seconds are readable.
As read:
**4:59:17**
